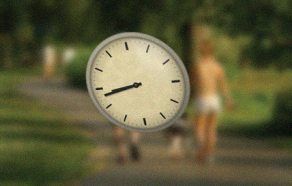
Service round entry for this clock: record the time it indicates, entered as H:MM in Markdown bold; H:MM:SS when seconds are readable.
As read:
**8:43**
